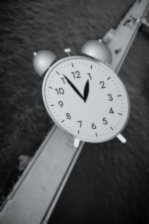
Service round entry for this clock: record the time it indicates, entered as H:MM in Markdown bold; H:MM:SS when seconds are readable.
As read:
**12:56**
